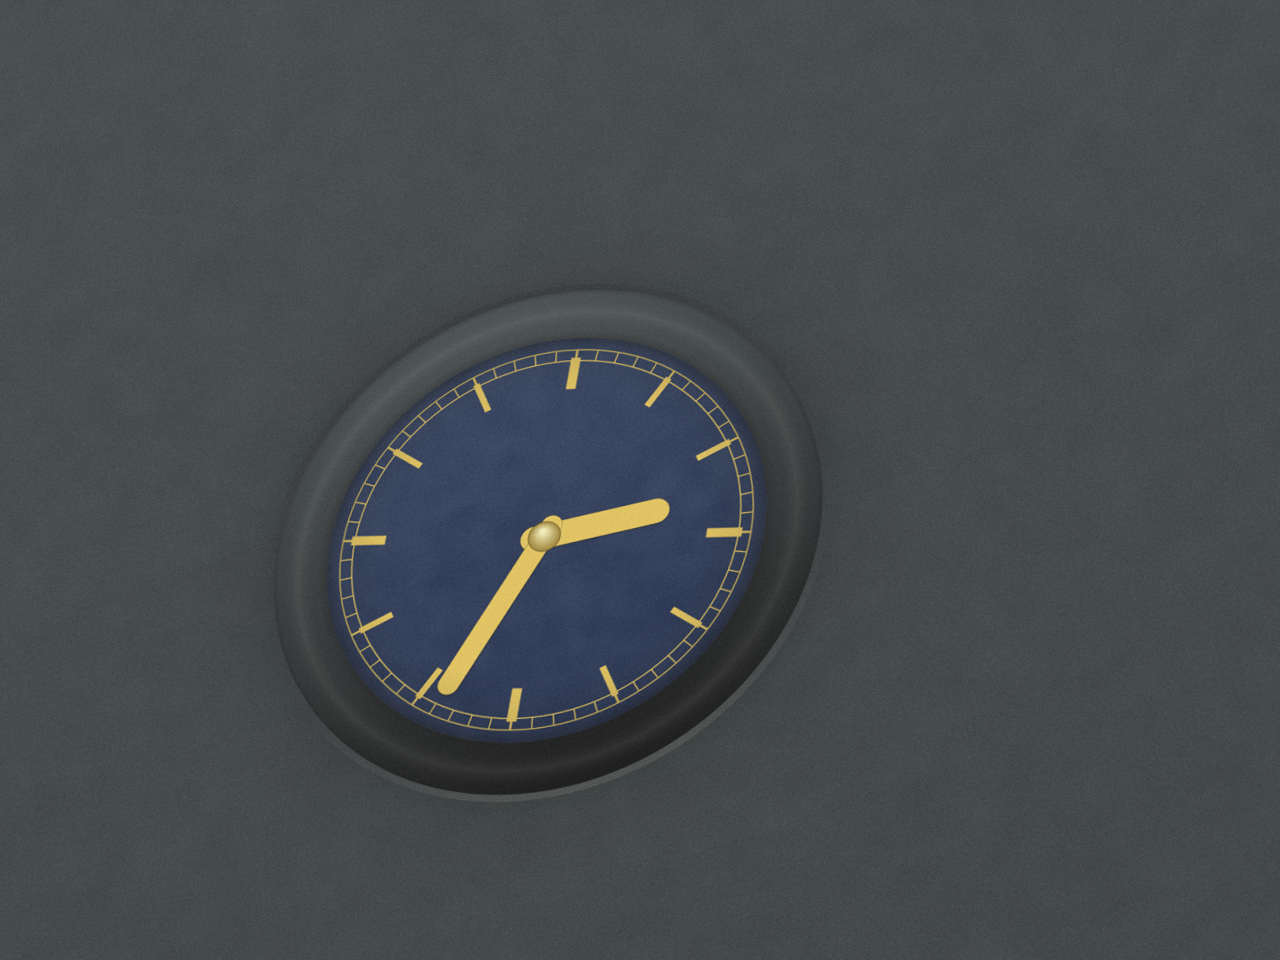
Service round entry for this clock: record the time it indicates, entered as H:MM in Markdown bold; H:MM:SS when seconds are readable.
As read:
**2:34**
